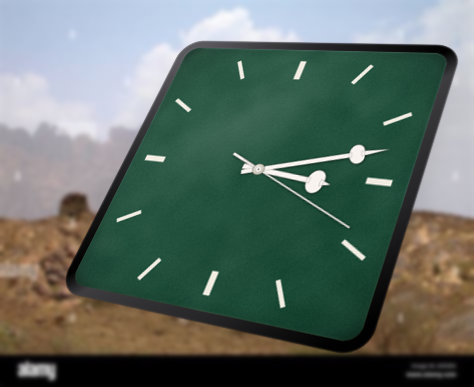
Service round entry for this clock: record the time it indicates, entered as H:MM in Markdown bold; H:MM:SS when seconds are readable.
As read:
**3:12:19**
